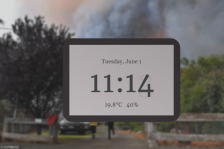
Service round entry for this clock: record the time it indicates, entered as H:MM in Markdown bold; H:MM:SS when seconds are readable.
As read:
**11:14**
